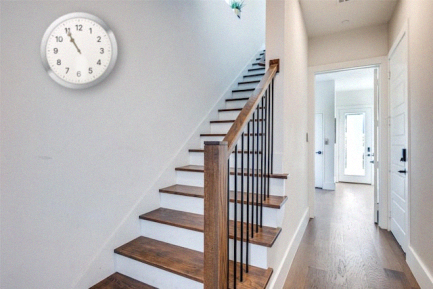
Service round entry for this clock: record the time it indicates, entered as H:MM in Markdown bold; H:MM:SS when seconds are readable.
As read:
**10:55**
